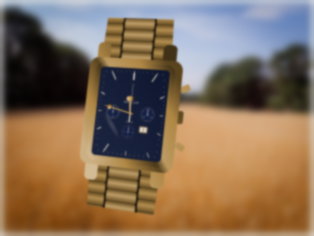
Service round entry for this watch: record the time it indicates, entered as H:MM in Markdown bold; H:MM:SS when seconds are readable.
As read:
**11:47**
